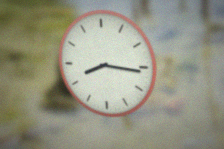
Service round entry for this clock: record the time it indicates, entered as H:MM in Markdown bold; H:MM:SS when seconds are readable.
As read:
**8:16**
